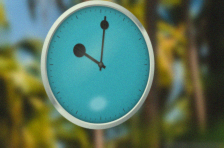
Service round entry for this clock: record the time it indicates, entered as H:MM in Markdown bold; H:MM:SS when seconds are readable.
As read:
**10:01**
